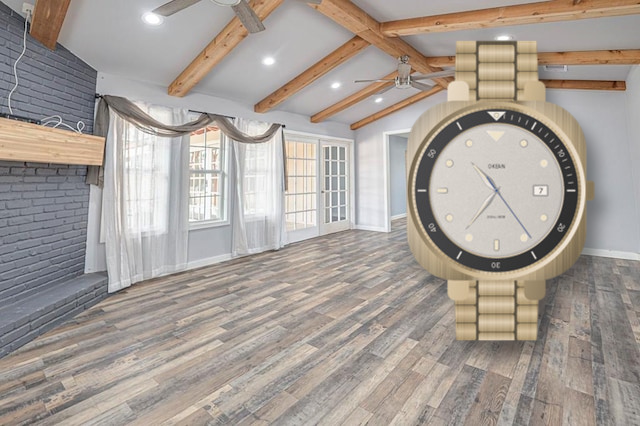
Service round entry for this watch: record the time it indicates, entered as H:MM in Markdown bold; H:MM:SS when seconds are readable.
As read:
**10:36:24**
